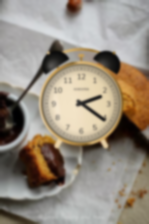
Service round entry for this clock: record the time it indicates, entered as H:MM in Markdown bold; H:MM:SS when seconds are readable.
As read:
**2:21**
